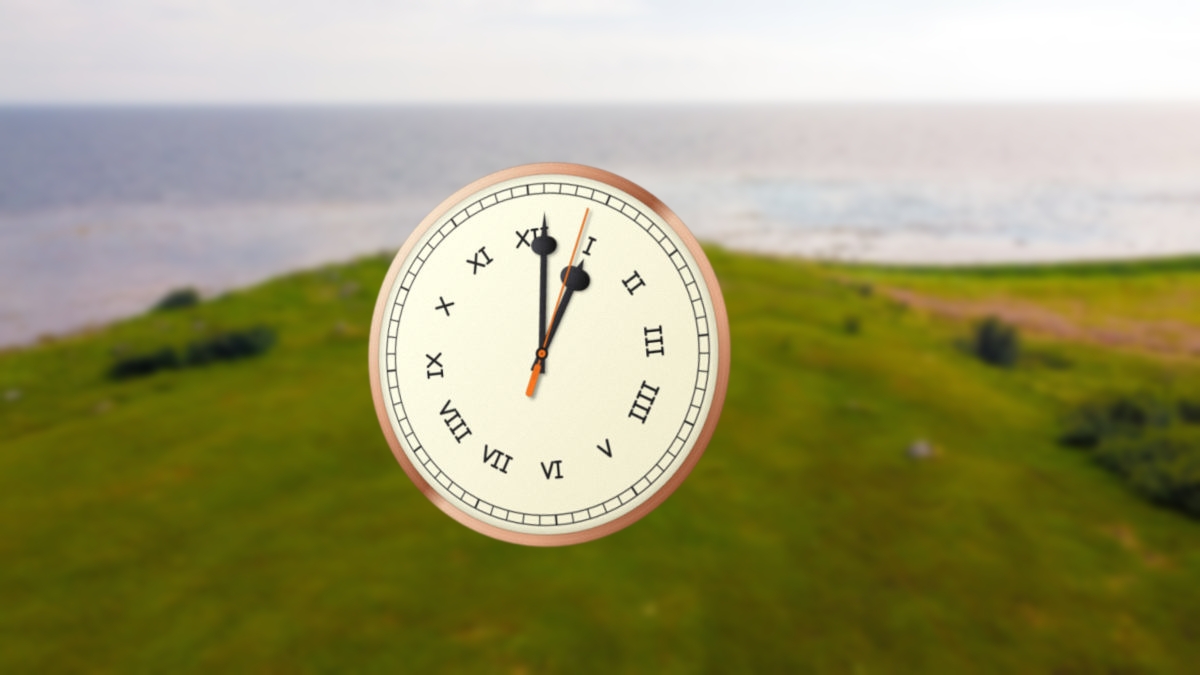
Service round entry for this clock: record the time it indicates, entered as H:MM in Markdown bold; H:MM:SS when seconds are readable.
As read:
**1:01:04**
